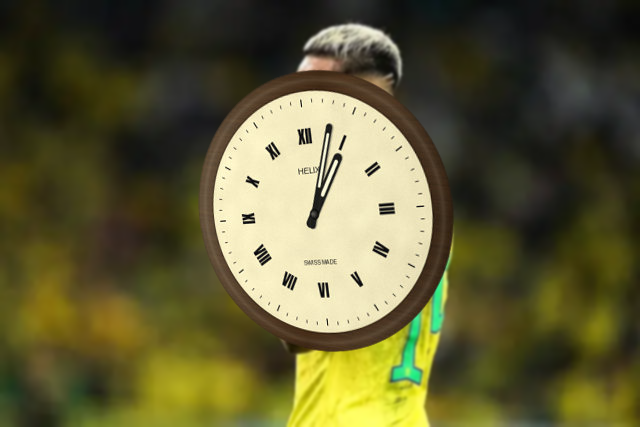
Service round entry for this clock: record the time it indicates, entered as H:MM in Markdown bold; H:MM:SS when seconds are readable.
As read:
**1:03**
